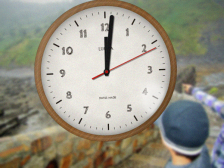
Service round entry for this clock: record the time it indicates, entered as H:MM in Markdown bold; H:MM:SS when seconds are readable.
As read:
**12:01:11**
